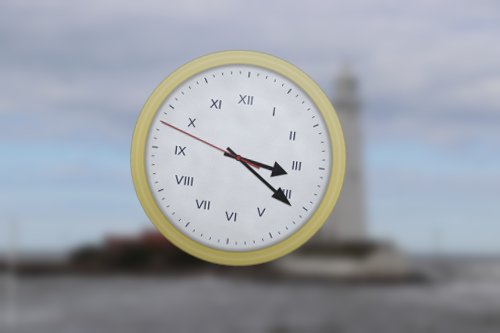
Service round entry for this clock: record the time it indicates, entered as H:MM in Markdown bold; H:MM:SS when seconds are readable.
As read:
**3:20:48**
